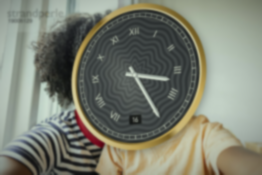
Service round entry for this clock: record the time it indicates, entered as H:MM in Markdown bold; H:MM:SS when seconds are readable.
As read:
**3:25**
